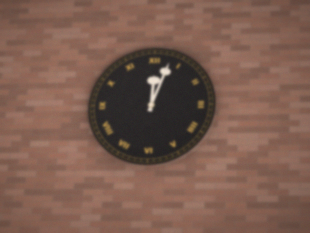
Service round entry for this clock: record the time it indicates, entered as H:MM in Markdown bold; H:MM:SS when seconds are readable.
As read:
**12:03**
